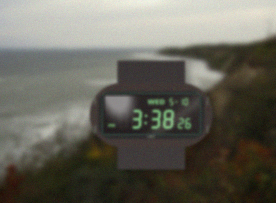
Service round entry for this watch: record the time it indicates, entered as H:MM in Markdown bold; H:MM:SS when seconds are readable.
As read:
**3:38**
